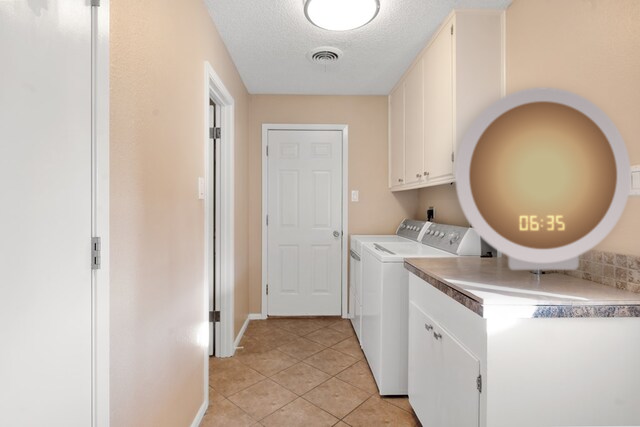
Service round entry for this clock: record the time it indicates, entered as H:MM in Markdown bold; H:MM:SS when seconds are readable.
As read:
**6:35**
